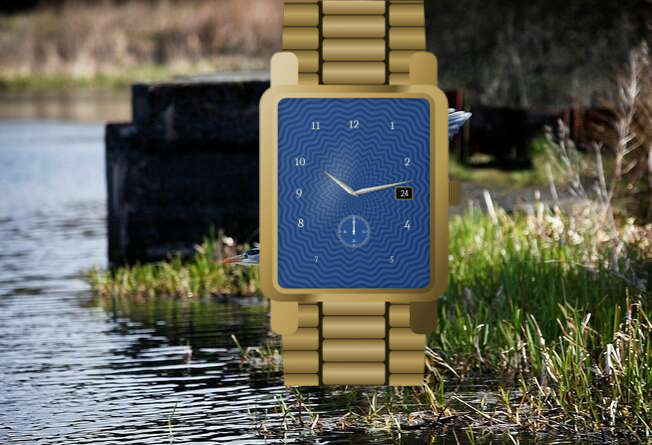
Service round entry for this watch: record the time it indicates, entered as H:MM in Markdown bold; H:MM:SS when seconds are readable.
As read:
**10:13**
